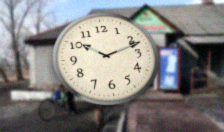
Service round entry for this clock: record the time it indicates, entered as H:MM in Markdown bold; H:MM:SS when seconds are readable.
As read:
**10:12**
